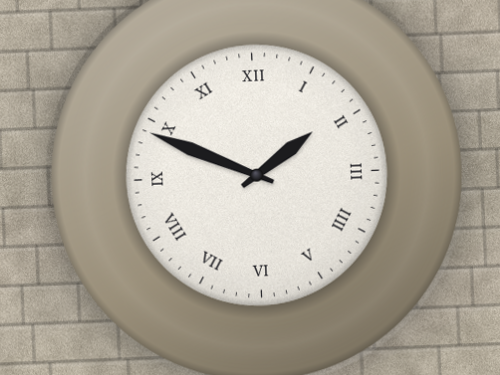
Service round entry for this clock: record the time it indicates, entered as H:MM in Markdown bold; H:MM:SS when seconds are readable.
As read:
**1:49**
